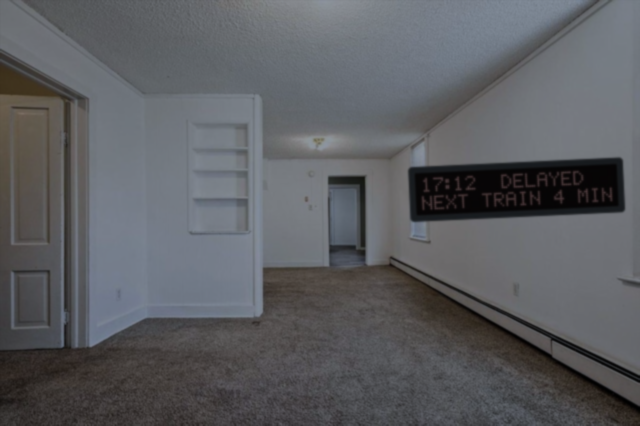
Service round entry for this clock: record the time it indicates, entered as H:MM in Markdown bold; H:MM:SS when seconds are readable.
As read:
**17:12**
